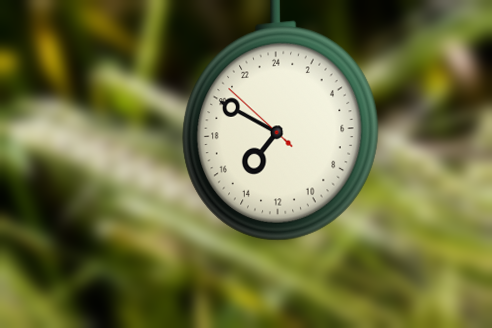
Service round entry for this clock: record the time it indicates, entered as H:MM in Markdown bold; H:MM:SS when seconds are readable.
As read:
**14:49:52**
